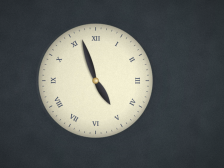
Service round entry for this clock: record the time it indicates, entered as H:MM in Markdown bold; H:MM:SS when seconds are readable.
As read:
**4:57**
